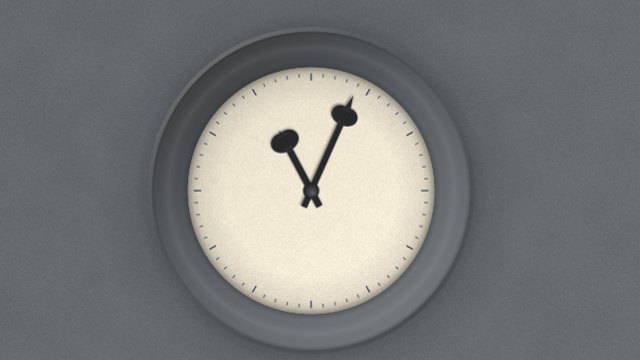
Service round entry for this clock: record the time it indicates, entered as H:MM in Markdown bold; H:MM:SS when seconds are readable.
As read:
**11:04**
